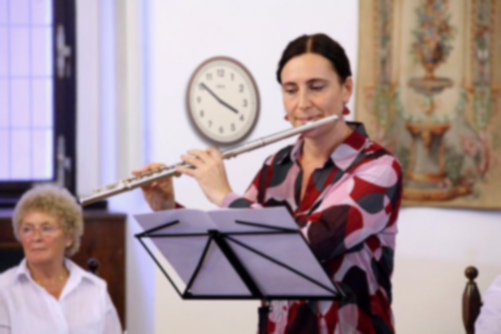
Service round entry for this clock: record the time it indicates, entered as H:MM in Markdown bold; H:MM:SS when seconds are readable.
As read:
**3:51**
